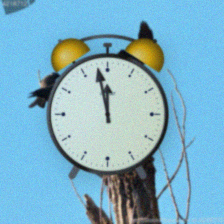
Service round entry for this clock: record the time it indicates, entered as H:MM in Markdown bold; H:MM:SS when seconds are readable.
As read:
**11:58**
